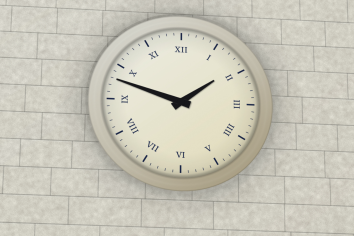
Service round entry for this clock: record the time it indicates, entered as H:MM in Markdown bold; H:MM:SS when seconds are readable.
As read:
**1:48**
